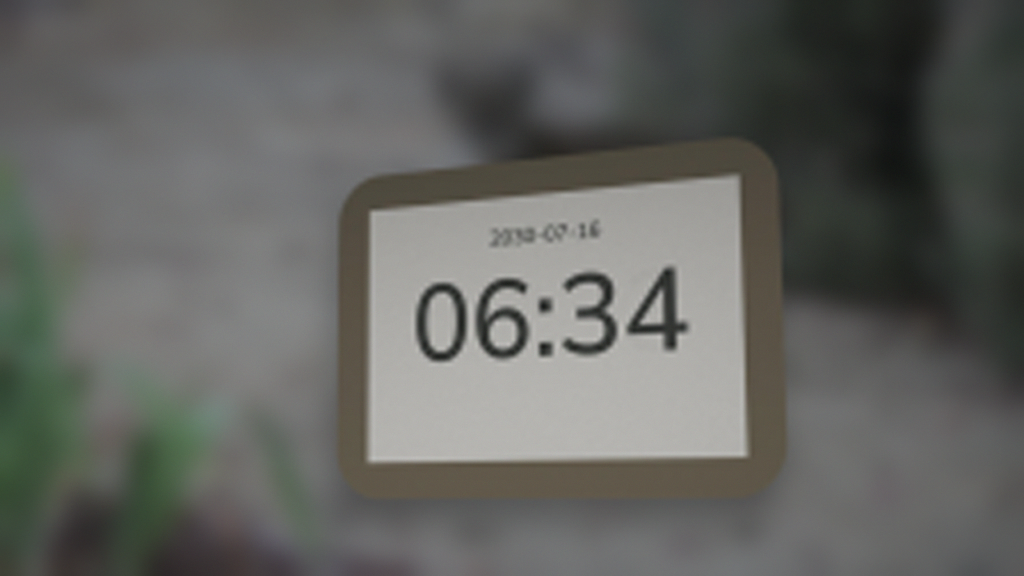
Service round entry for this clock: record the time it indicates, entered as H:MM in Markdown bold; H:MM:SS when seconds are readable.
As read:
**6:34**
